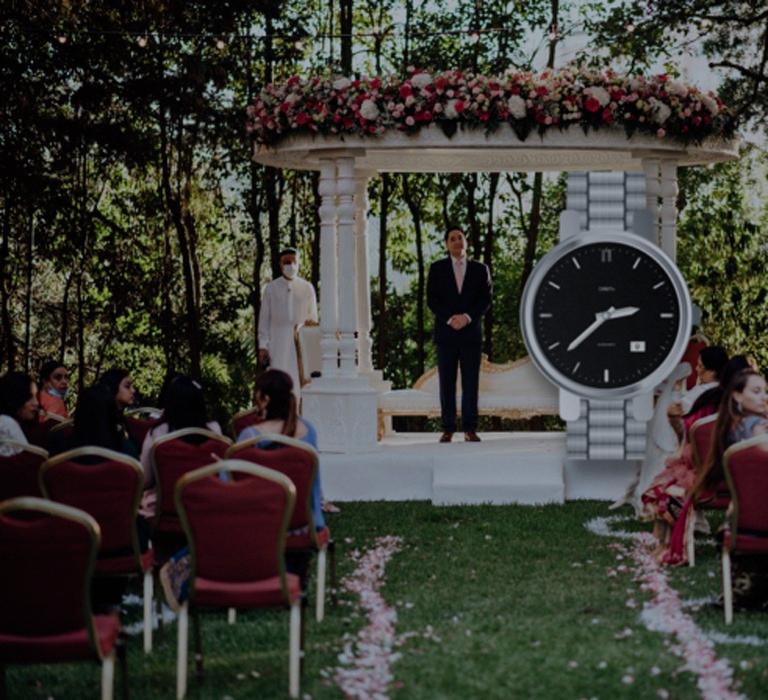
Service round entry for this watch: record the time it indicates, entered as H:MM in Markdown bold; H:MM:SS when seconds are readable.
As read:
**2:38**
